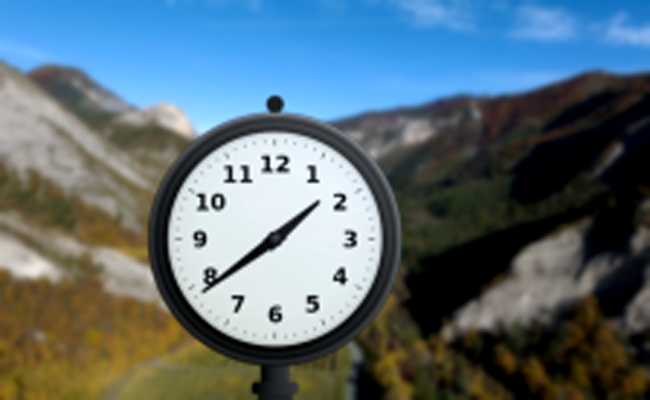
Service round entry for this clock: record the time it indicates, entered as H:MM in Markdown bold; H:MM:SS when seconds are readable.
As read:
**1:39**
